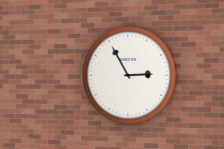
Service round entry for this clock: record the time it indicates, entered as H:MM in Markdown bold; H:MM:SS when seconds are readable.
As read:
**2:55**
